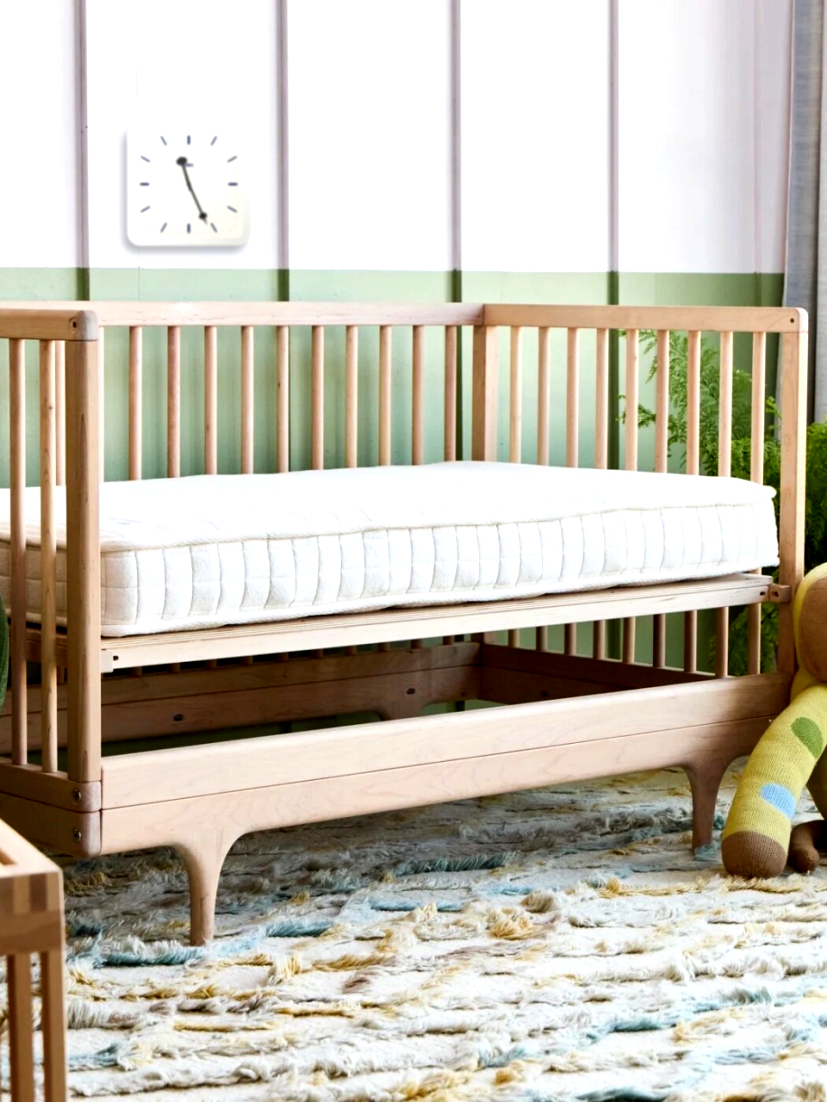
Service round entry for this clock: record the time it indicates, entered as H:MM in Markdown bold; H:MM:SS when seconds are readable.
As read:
**11:26**
